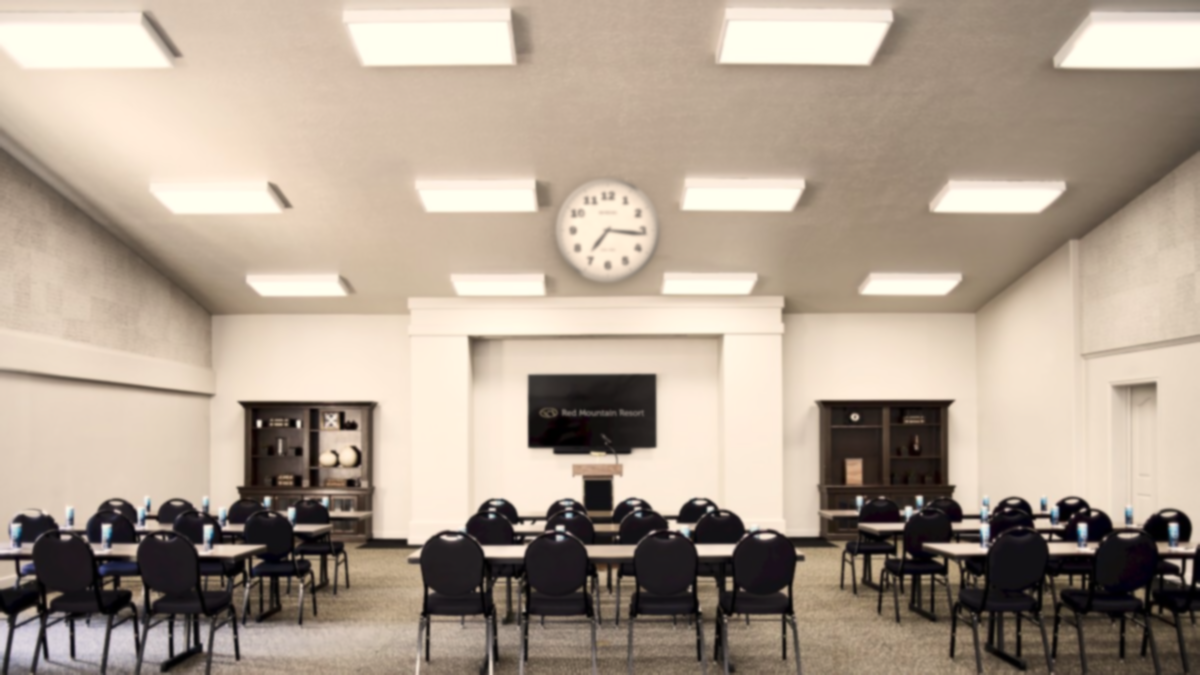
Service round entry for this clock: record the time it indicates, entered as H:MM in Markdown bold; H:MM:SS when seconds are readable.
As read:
**7:16**
